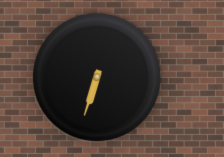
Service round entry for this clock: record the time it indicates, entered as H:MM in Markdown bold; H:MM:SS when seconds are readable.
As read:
**6:33**
